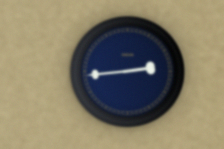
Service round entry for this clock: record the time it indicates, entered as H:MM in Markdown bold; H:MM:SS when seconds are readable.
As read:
**2:44**
